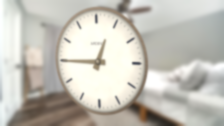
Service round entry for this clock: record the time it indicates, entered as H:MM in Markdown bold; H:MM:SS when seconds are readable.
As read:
**12:45**
